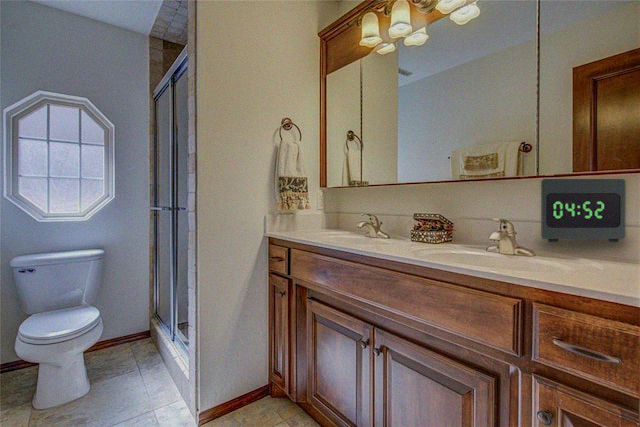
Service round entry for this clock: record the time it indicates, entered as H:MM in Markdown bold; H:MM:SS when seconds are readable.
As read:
**4:52**
